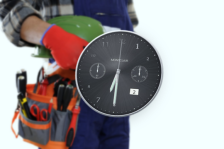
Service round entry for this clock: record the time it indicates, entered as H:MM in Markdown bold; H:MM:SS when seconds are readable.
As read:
**6:30**
